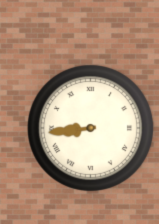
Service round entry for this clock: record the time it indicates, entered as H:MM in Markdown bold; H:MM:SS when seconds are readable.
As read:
**8:44**
